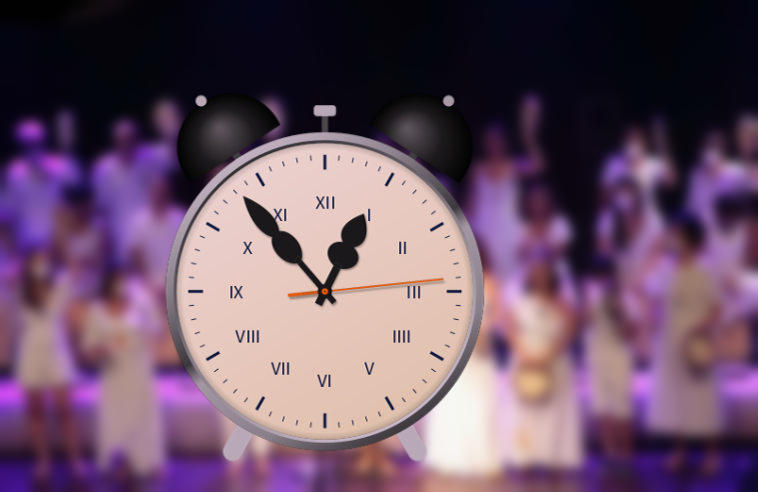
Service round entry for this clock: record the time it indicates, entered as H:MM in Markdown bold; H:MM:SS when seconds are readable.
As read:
**12:53:14**
